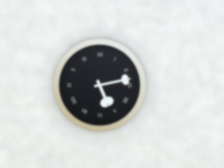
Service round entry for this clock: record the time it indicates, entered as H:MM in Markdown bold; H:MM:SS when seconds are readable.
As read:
**5:13**
